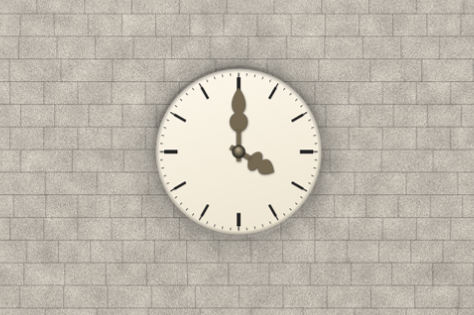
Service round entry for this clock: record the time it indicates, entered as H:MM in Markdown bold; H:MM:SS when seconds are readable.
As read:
**4:00**
